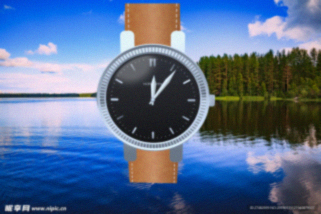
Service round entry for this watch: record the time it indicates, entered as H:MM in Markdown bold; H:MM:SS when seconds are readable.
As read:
**12:06**
